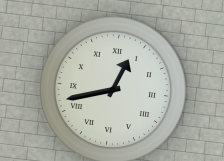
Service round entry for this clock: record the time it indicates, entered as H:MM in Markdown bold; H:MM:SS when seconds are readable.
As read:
**12:42**
